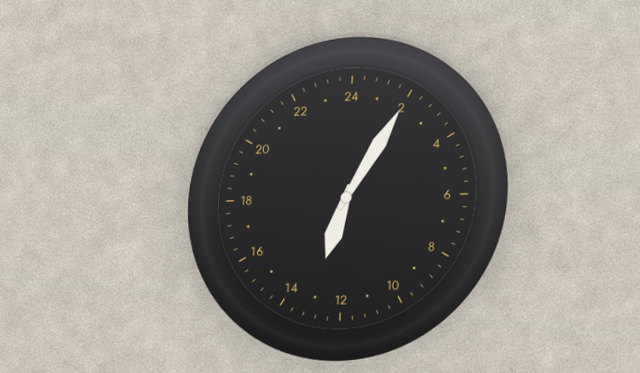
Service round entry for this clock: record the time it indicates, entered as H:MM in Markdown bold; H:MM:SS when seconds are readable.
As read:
**13:05**
